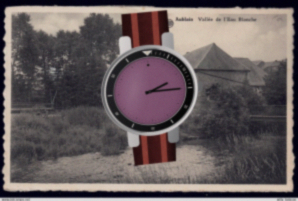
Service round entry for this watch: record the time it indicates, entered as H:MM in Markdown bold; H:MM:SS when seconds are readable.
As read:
**2:15**
